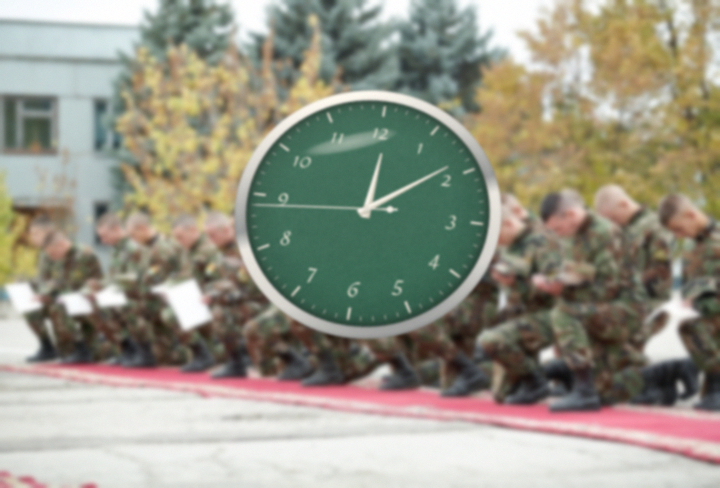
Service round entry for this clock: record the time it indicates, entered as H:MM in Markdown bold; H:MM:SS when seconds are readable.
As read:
**12:08:44**
